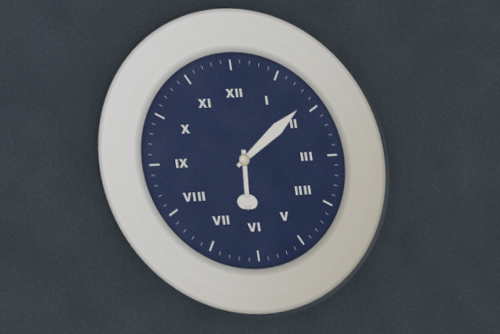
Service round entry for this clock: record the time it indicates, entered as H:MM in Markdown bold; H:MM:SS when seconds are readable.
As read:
**6:09**
